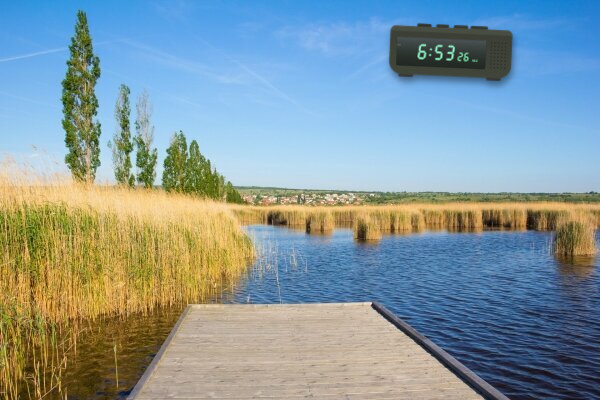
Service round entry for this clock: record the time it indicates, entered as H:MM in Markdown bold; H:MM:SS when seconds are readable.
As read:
**6:53:26**
